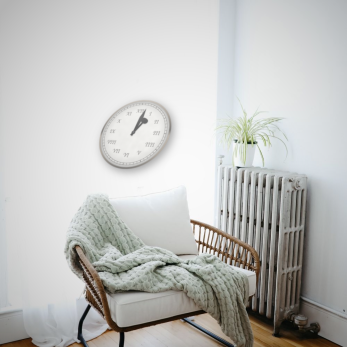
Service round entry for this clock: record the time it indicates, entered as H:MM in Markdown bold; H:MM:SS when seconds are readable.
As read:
**1:02**
